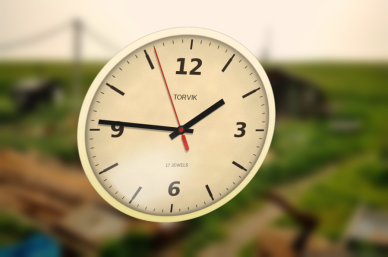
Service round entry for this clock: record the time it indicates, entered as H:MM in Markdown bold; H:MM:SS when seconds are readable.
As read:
**1:45:56**
